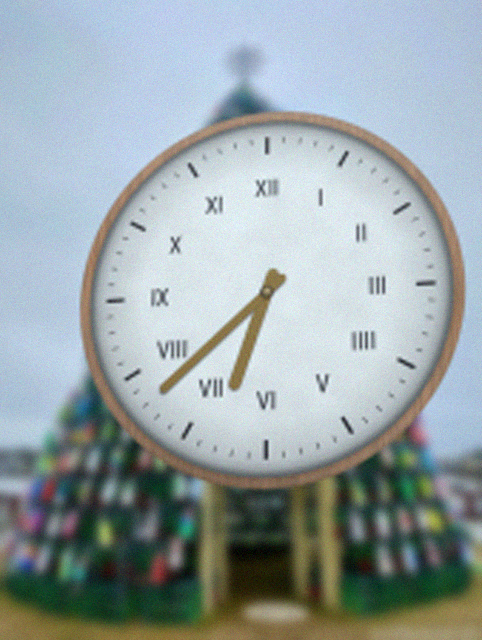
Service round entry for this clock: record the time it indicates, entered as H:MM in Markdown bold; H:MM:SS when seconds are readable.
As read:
**6:38**
